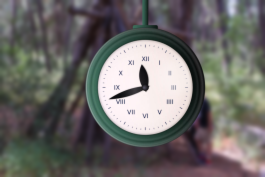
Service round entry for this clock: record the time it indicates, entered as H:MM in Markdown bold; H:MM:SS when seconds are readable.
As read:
**11:42**
